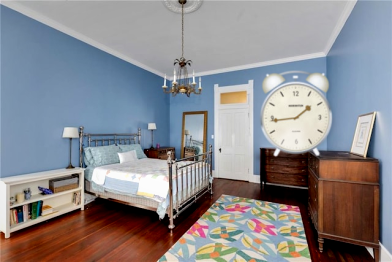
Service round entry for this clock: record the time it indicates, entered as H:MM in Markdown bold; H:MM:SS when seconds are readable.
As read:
**1:44**
